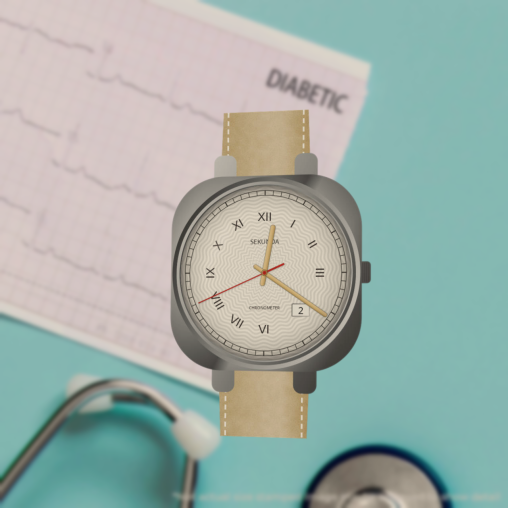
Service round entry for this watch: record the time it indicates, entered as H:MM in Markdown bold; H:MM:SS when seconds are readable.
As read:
**12:20:41**
